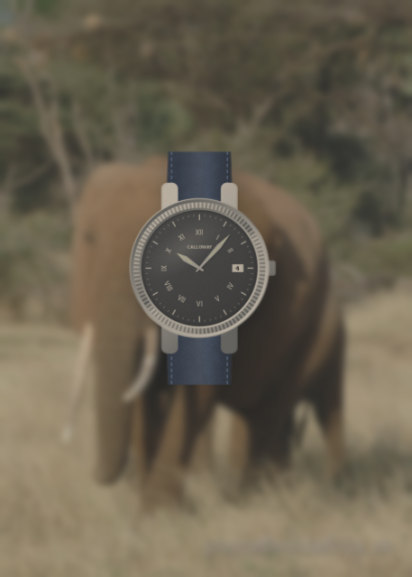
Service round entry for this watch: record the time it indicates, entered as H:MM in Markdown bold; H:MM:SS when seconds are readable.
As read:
**10:07**
